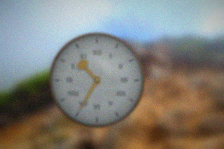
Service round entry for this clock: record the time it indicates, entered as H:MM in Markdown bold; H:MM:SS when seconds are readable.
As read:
**10:35**
